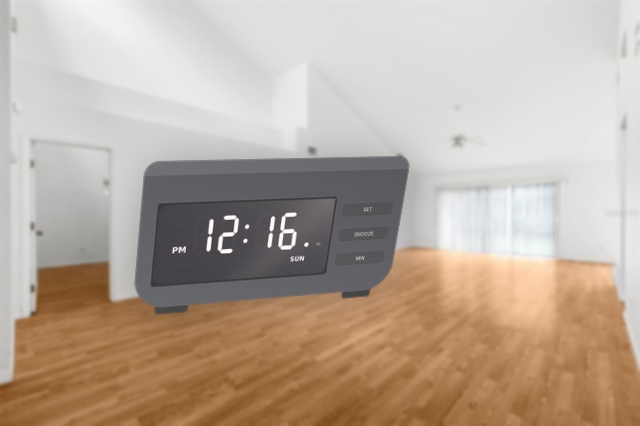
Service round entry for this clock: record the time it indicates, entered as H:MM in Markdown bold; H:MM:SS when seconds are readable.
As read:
**12:16**
